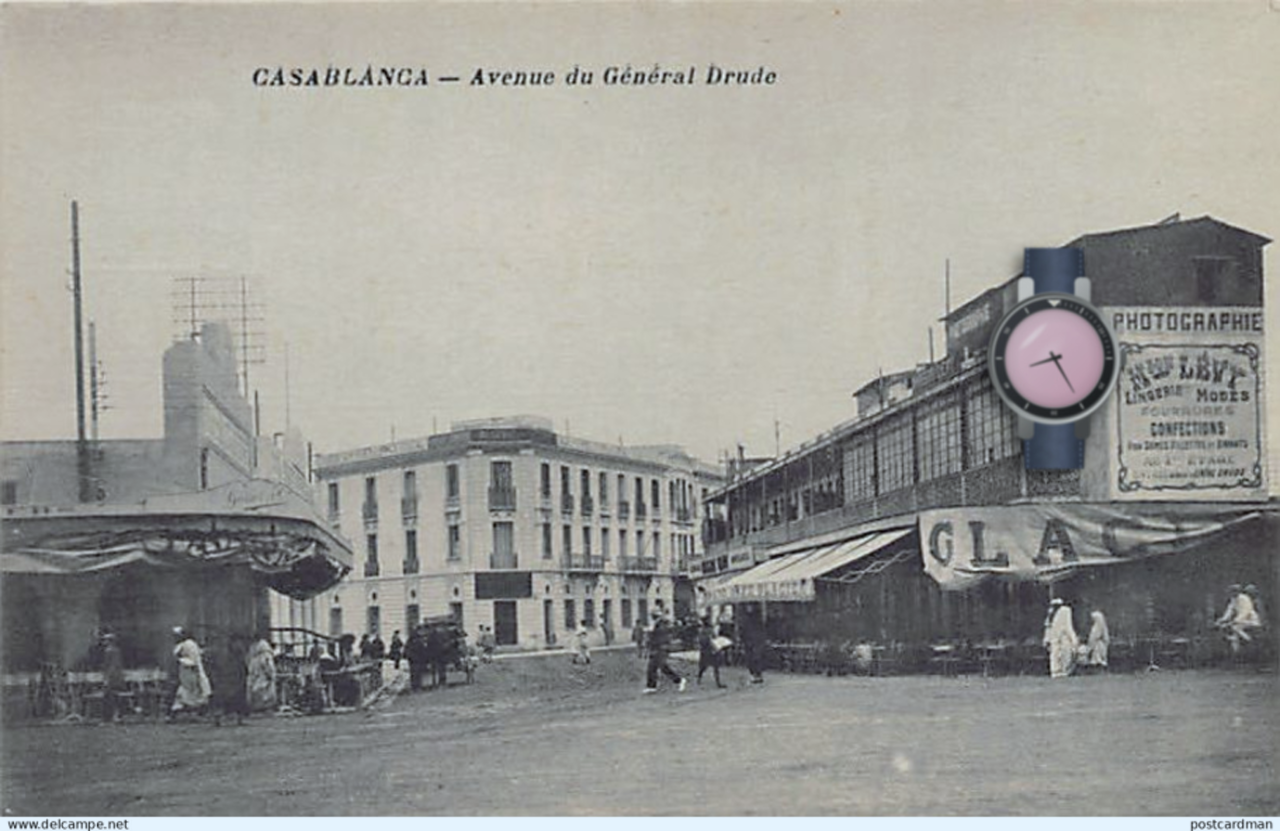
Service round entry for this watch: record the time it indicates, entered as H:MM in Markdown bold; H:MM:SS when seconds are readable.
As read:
**8:25**
